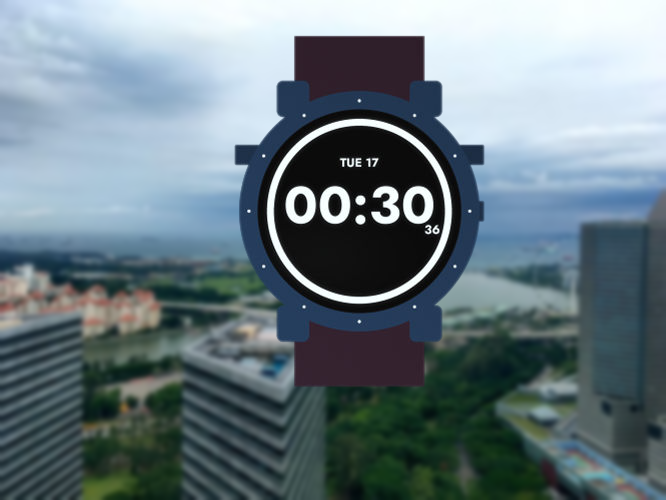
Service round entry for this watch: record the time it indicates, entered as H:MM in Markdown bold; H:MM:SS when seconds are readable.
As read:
**0:30:36**
